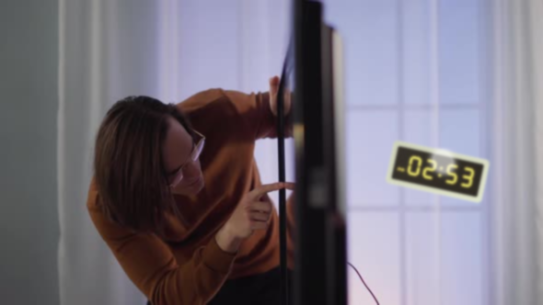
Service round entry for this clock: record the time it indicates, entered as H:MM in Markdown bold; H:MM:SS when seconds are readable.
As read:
**2:53**
